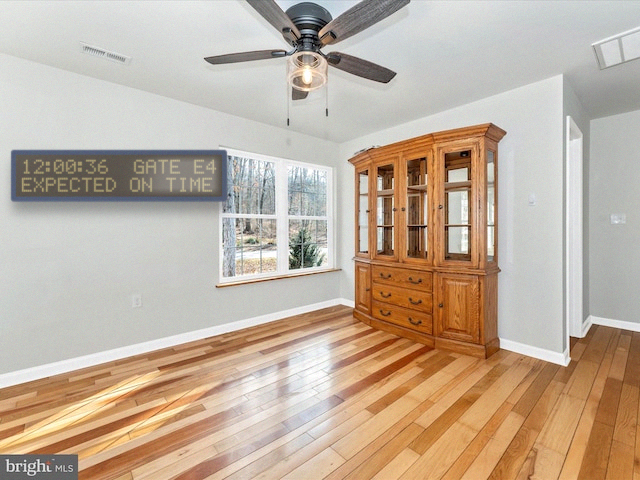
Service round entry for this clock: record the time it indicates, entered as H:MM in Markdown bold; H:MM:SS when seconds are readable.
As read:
**12:00:36**
